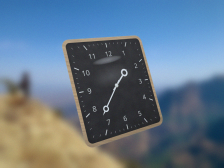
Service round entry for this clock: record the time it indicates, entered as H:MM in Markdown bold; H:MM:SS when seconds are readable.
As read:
**1:37**
